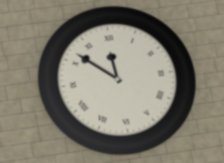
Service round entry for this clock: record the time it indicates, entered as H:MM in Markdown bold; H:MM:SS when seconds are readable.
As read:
**11:52**
